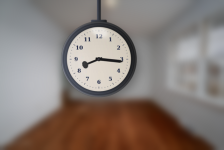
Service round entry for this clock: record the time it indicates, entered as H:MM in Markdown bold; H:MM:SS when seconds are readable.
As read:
**8:16**
